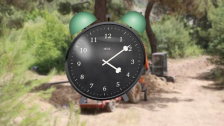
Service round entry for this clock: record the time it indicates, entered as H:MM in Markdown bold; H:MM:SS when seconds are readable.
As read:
**4:09**
